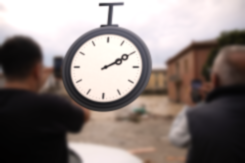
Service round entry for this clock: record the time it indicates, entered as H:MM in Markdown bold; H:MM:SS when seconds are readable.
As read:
**2:10**
